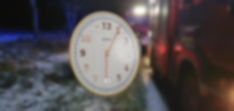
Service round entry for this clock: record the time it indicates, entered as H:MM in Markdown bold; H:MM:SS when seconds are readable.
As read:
**6:05**
